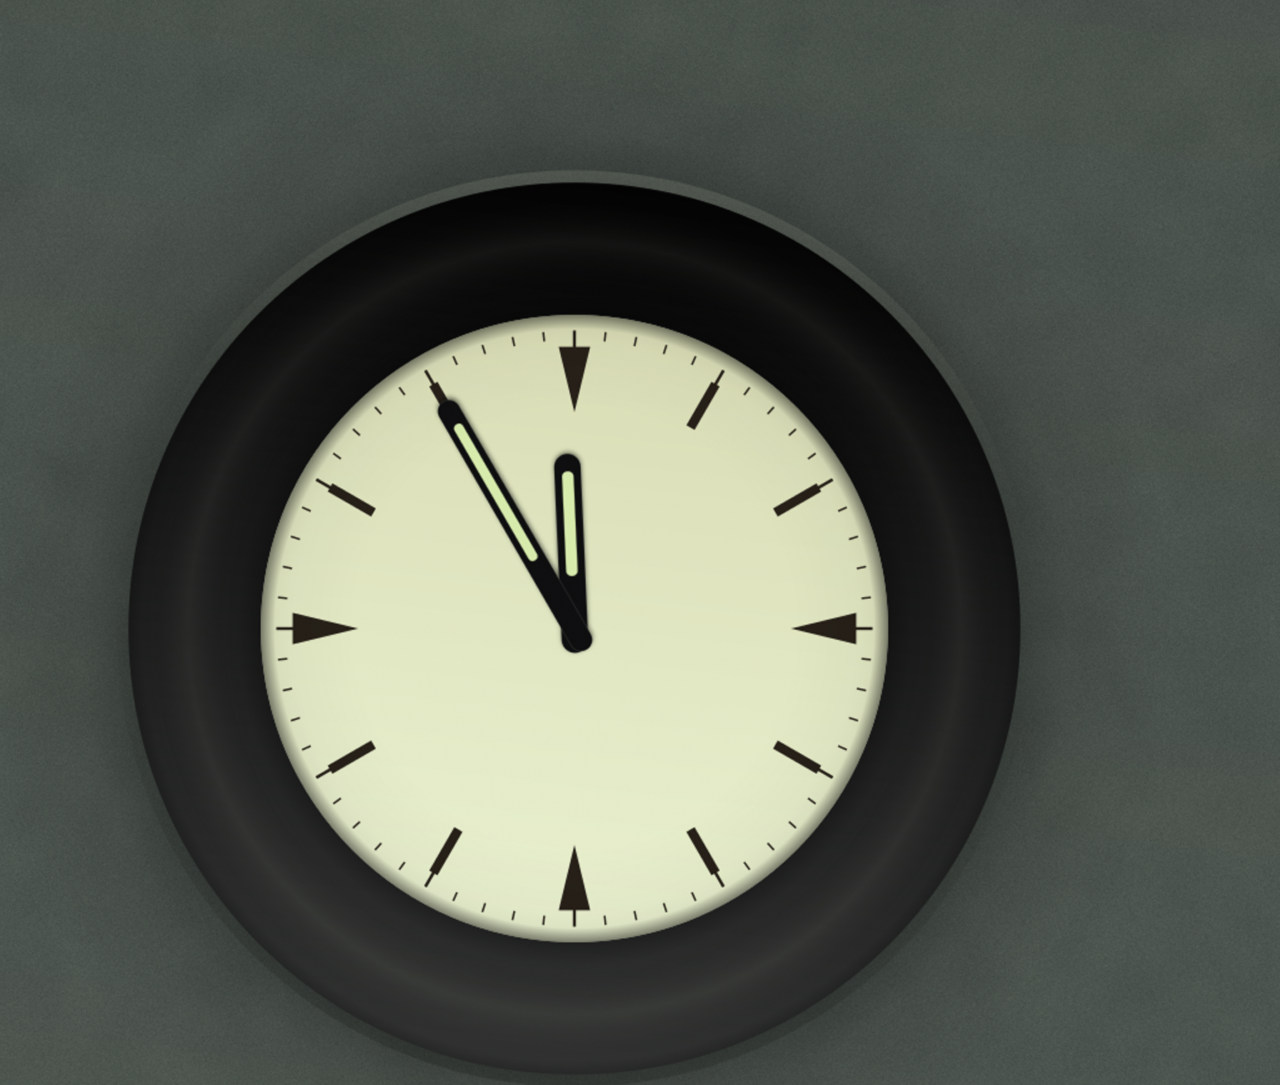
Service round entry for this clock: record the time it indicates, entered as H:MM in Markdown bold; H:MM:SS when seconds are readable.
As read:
**11:55**
